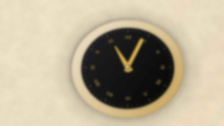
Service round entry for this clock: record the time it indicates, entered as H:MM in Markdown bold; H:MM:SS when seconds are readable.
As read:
**11:04**
